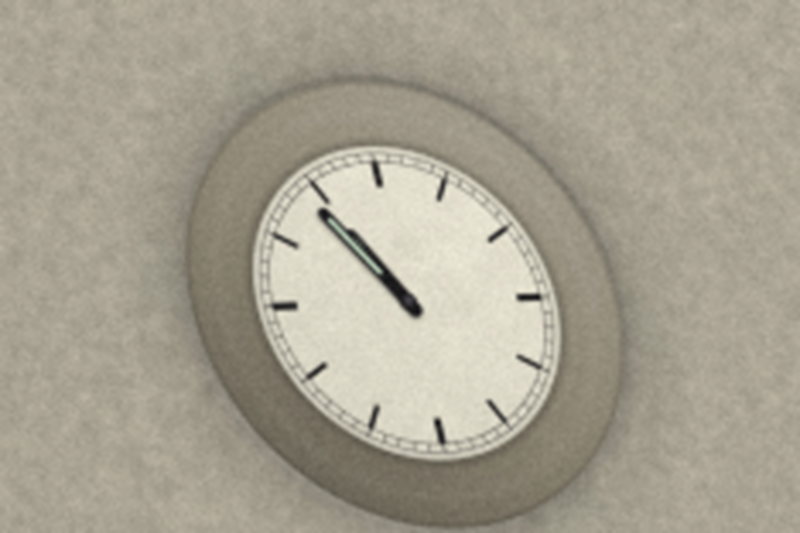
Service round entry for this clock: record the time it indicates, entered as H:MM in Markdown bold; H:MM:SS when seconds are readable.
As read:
**10:54**
